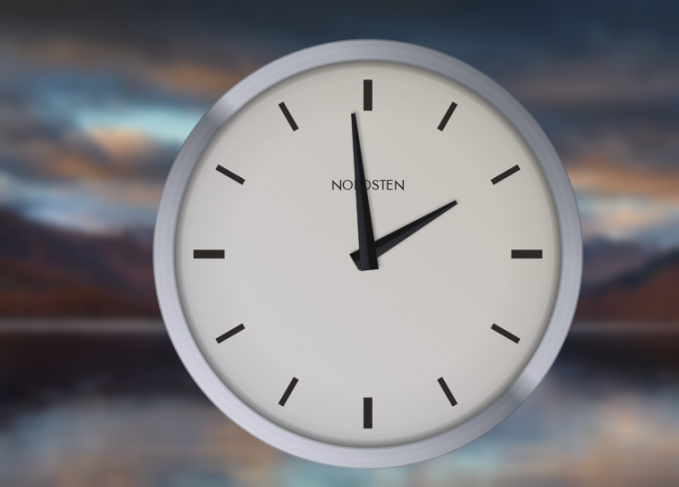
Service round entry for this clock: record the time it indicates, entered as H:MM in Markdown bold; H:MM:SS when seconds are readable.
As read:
**1:59**
